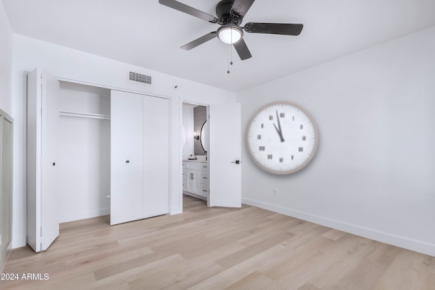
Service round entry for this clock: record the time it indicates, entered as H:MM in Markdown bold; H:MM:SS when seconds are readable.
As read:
**10:58**
